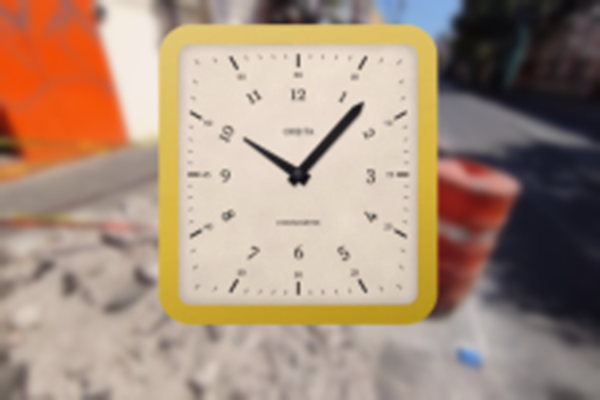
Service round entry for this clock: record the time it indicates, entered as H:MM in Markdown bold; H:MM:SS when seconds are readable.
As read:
**10:07**
